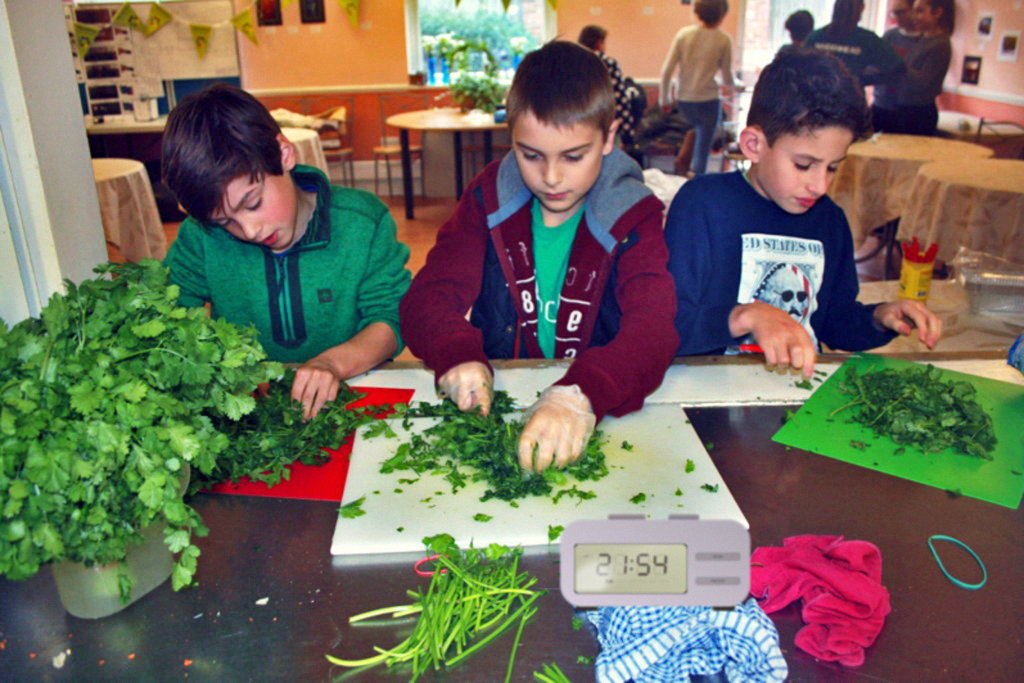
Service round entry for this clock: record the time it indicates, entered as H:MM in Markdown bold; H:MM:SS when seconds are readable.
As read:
**21:54**
